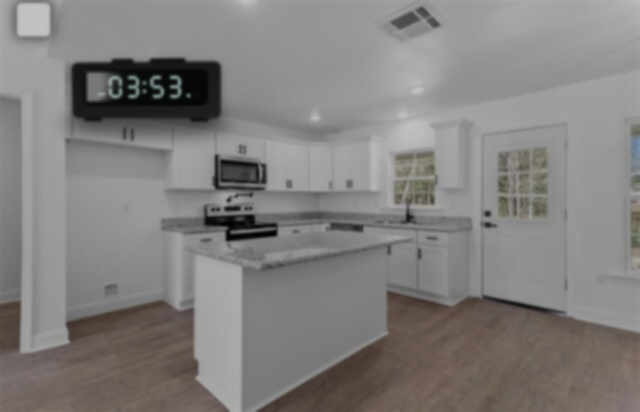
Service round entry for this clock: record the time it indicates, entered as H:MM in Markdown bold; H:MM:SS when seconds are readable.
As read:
**3:53**
